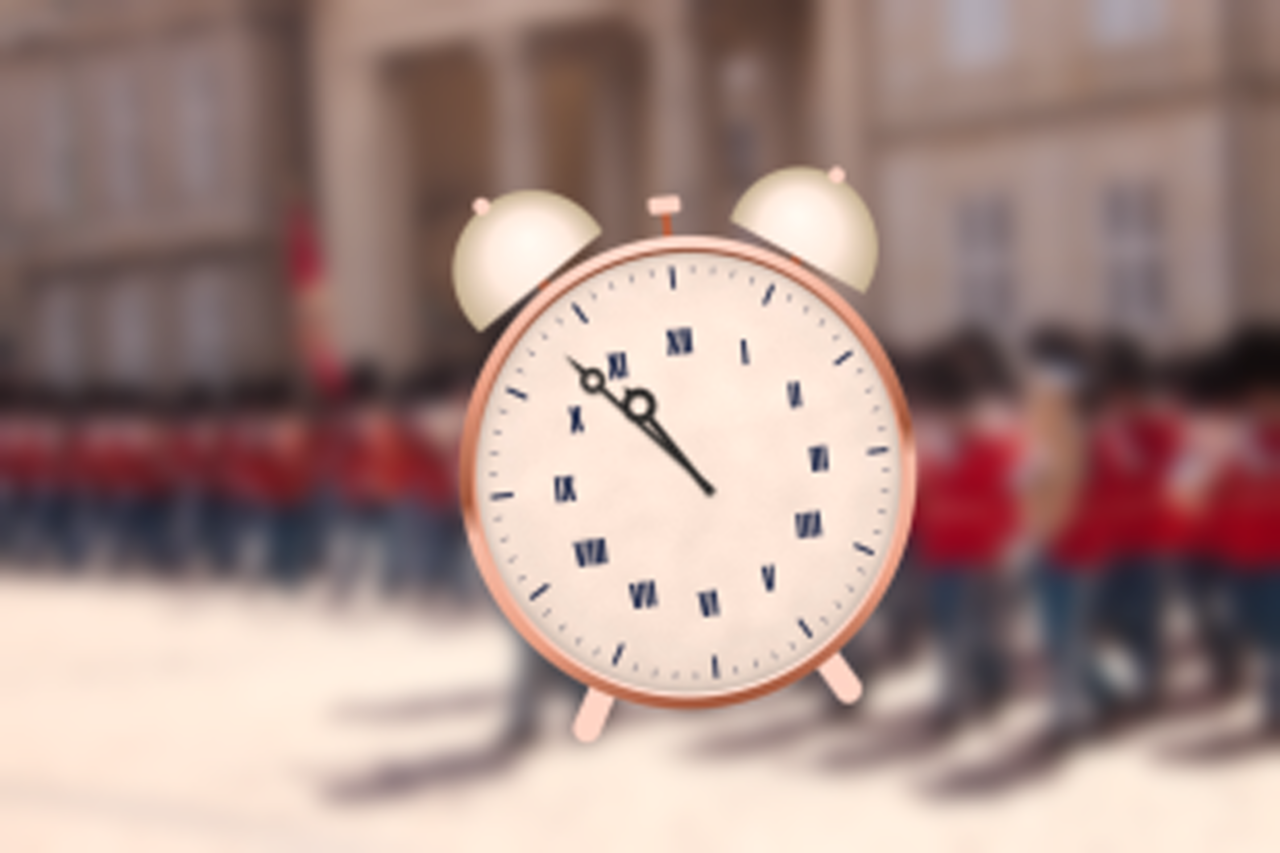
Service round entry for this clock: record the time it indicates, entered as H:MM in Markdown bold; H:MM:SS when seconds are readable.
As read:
**10:53**
